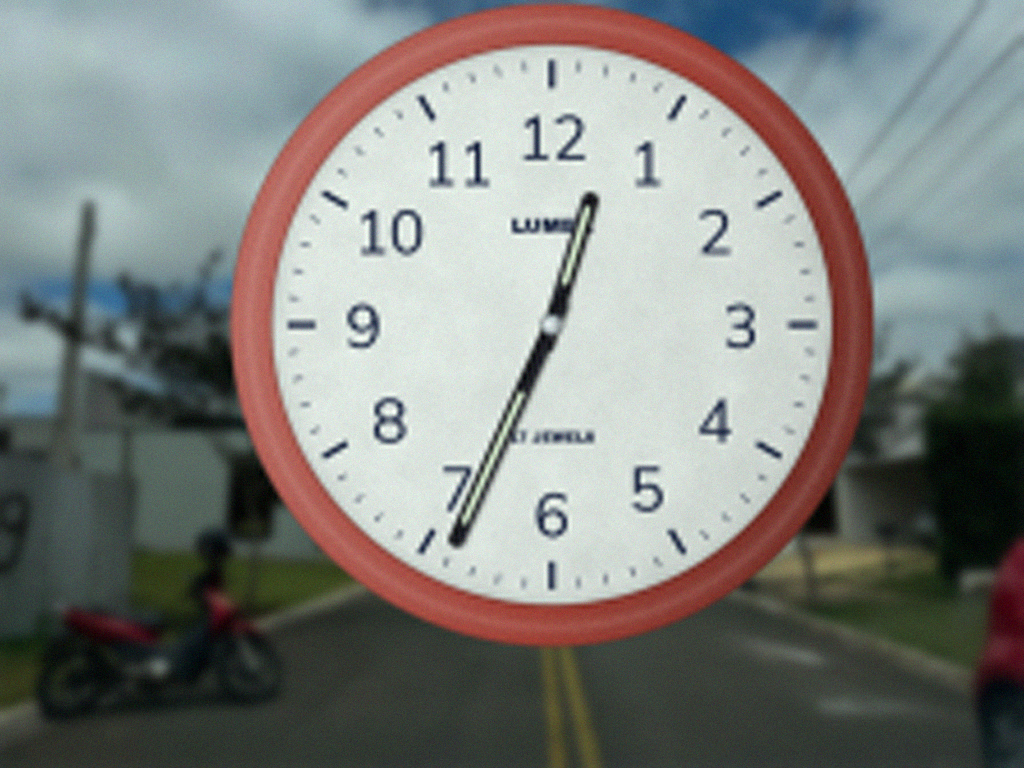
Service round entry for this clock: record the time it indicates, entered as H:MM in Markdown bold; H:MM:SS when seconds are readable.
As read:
**12:34**
